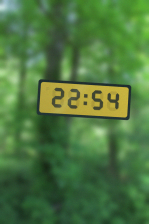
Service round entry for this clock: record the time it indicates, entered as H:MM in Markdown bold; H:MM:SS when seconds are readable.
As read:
**22:54**
